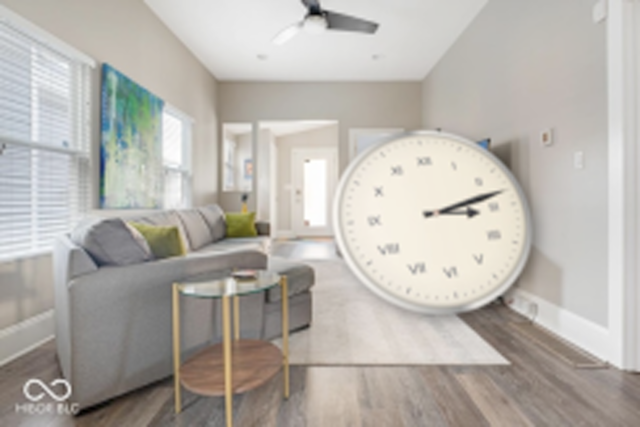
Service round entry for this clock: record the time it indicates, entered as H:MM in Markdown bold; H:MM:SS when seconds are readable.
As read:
**3:13**
